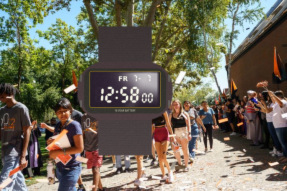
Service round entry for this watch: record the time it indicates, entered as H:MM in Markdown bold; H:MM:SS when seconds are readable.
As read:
**12:58:00**
